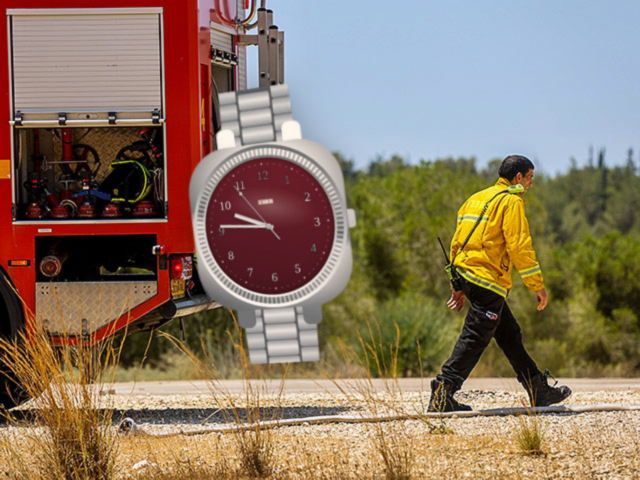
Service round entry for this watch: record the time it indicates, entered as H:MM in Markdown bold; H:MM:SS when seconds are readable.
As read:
**9:45:54**
